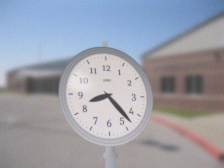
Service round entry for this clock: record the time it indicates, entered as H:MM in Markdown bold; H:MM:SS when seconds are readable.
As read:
**8:23**
